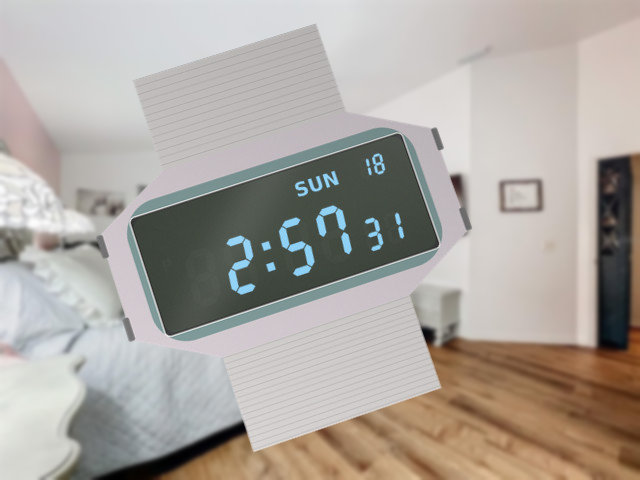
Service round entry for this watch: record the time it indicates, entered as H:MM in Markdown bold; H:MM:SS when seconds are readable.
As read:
**2:57:31**
